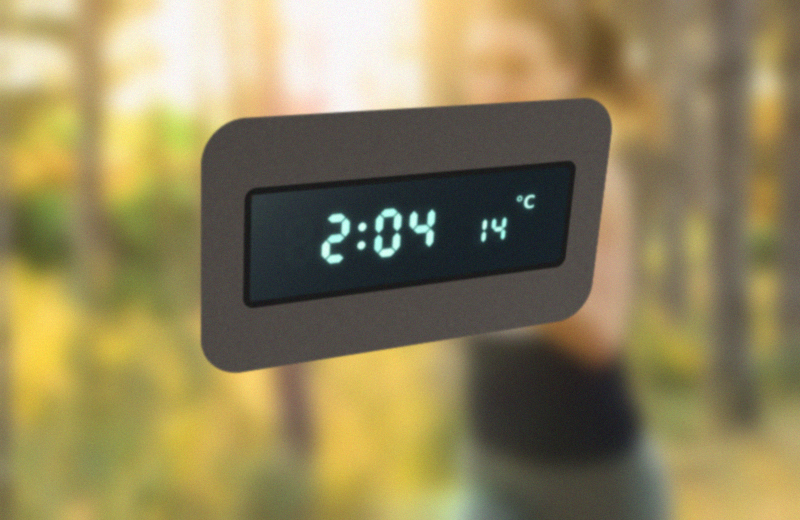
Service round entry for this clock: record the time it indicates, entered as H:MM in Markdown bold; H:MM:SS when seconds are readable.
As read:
**2:04**
